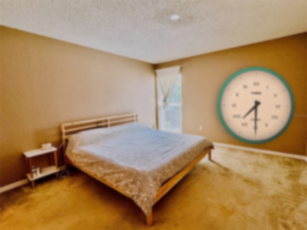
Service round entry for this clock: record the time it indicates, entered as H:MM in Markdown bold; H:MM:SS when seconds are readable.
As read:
**7:30**
